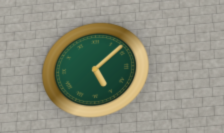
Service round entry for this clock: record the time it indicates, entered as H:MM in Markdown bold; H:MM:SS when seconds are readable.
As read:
**5:08**
